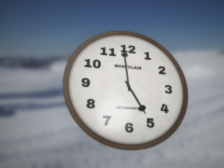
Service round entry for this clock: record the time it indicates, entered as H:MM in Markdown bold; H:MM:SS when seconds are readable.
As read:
**4:59**
